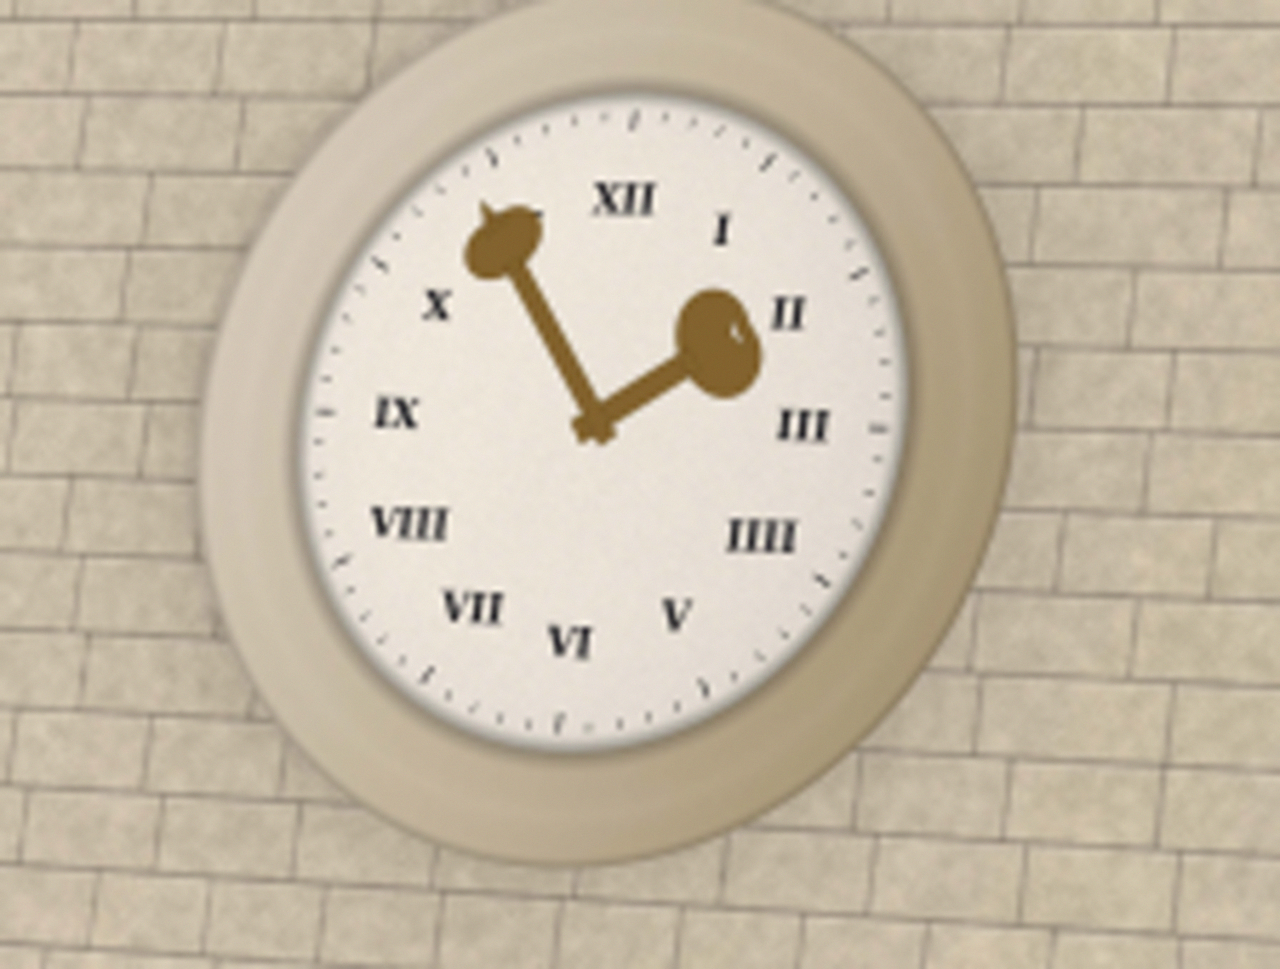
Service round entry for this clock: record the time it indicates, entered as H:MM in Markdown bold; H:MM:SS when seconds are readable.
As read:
**1:54**
